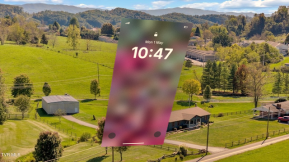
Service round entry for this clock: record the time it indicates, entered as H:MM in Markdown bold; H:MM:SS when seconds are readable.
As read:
**10:47**
